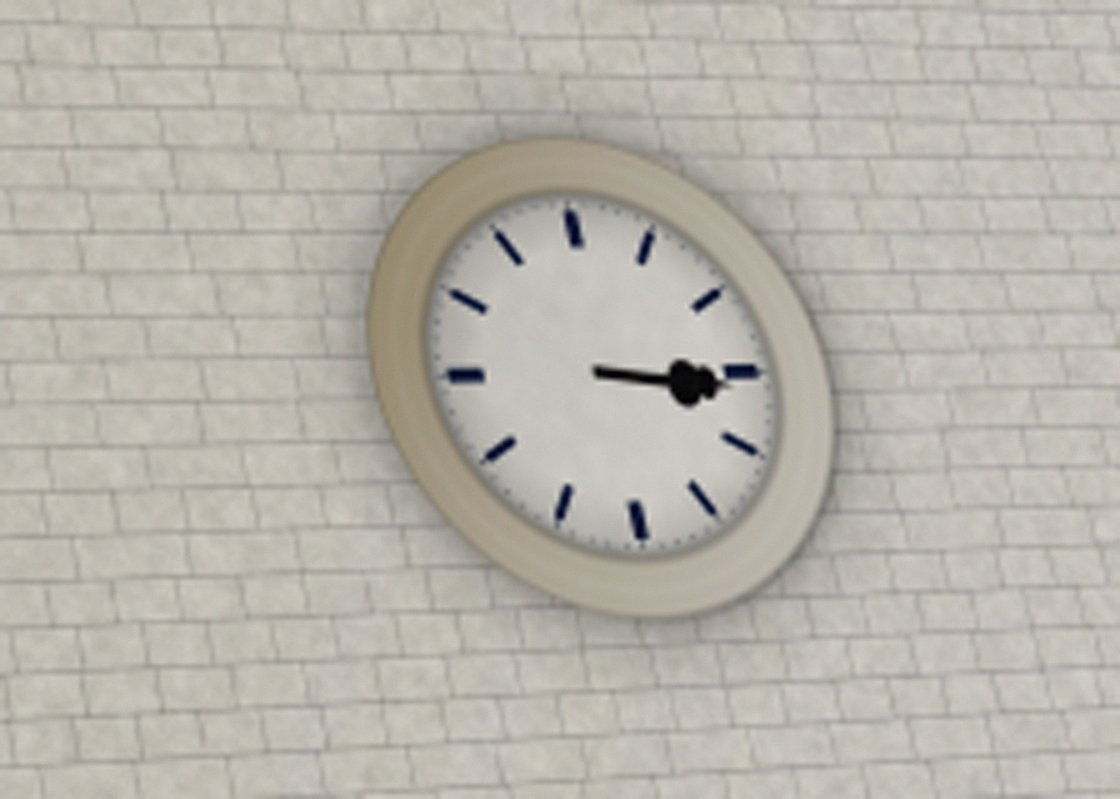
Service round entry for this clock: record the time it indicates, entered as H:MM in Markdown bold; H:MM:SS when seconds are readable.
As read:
**3:16**
